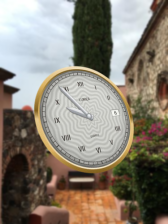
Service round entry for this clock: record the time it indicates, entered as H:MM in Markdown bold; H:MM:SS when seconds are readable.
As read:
**9:54**
